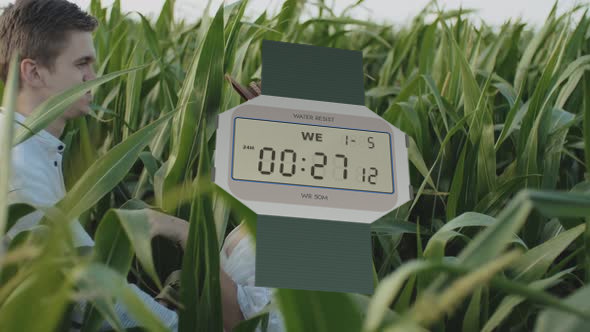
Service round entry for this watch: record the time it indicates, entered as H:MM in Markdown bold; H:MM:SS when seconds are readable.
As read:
**0:27:12**
